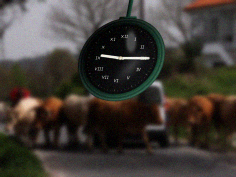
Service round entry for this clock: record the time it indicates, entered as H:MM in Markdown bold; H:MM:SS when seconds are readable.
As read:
**9:15**
